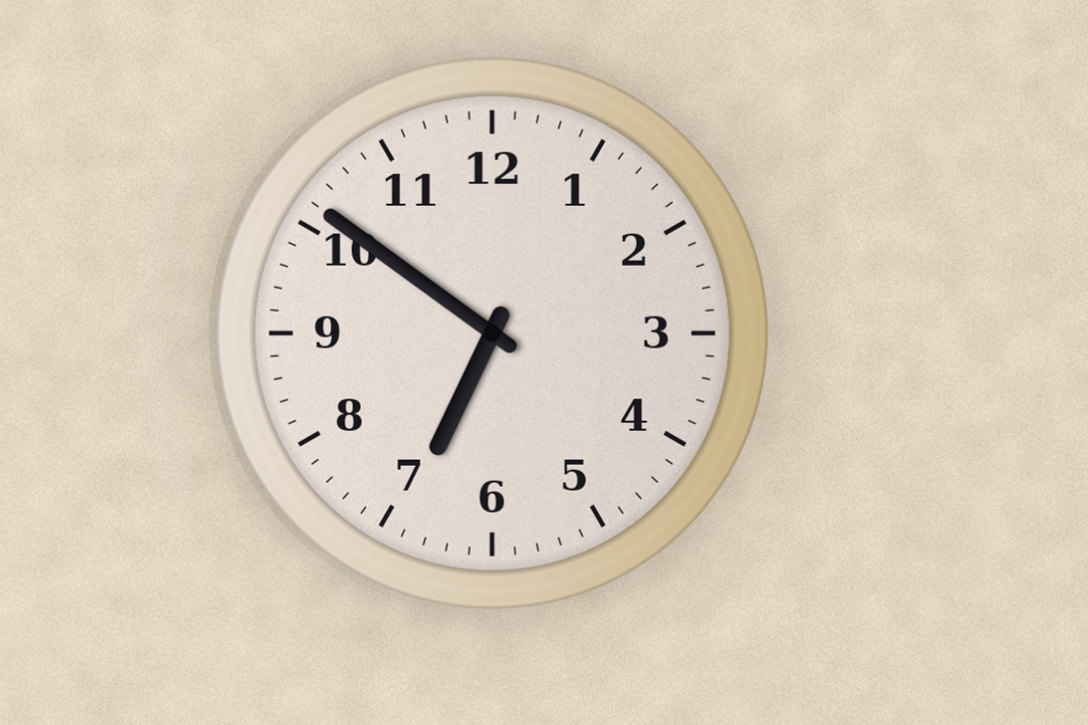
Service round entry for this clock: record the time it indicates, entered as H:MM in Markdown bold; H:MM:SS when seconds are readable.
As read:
**6:51**
